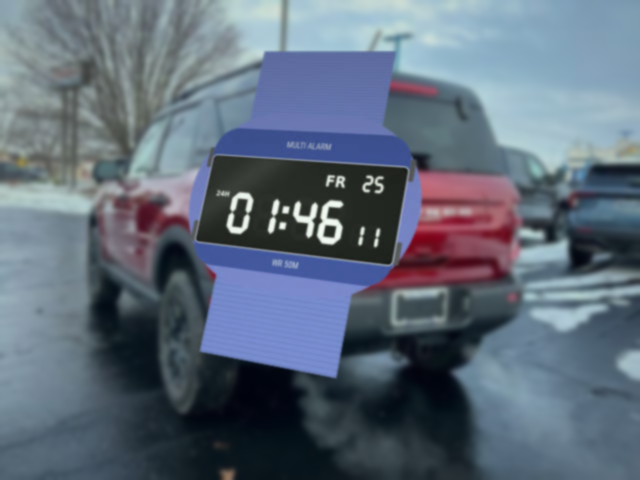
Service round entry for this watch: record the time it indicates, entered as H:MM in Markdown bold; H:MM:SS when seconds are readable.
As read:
**1:46:11**
